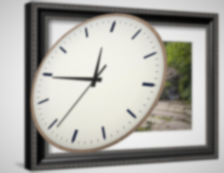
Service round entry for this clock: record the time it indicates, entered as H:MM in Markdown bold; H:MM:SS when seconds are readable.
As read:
**11:44:34**
